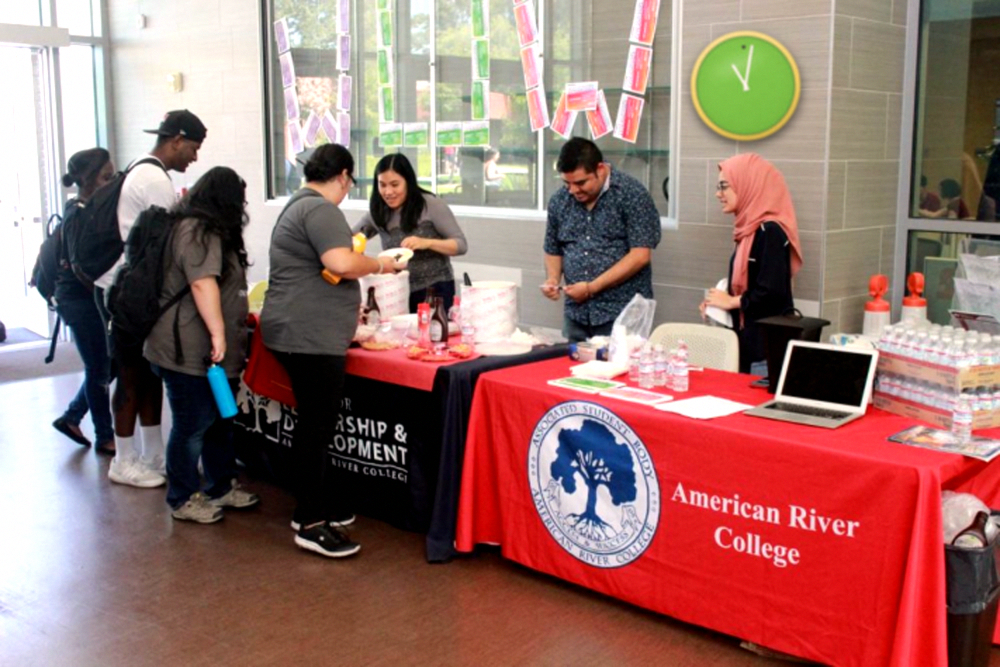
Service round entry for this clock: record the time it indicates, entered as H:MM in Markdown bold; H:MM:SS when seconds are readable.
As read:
**11:02**
